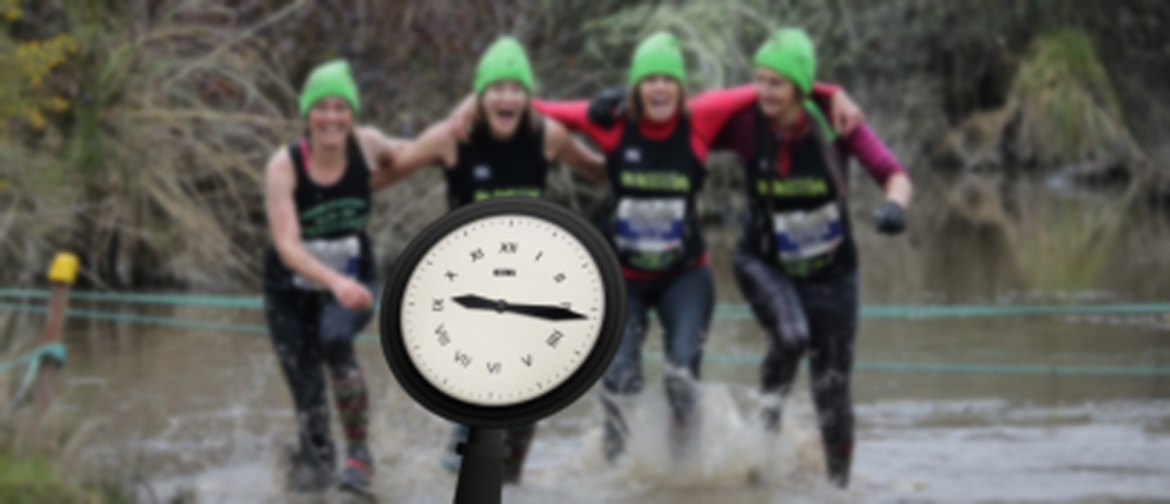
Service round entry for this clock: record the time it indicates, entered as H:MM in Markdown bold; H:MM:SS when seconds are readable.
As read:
**9:16**
